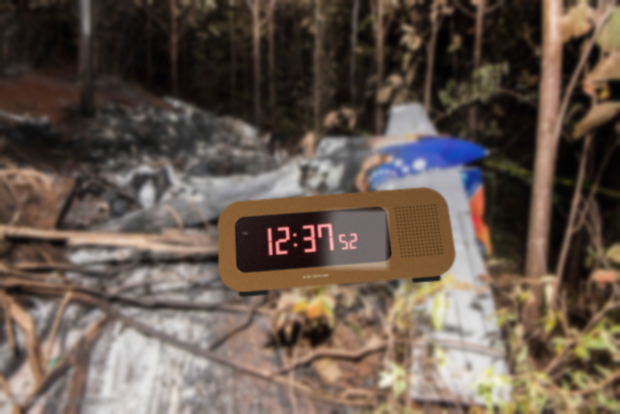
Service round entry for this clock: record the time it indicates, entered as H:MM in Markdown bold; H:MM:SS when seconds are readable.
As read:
**12:37:52**
